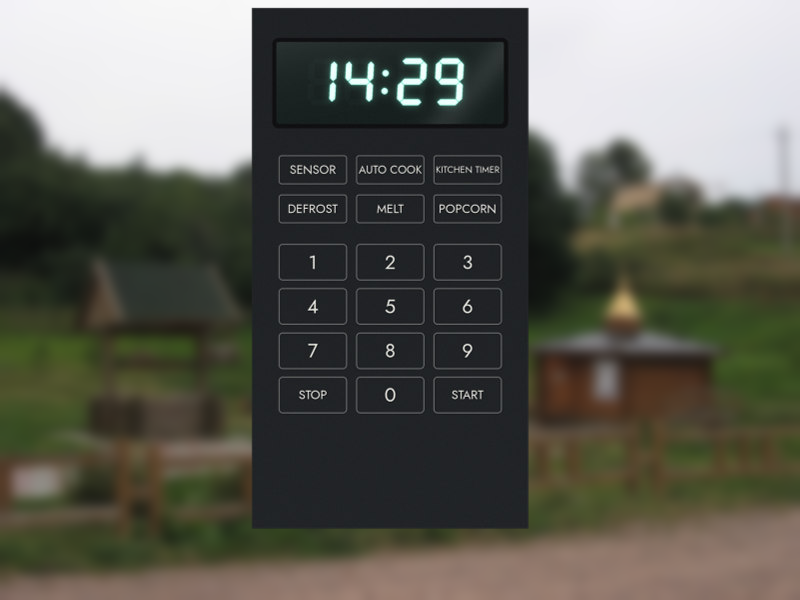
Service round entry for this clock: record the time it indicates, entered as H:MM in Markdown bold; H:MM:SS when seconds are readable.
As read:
**14:29**
